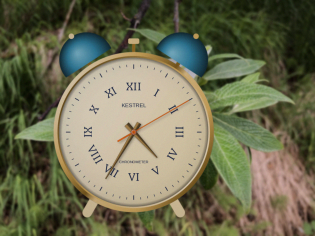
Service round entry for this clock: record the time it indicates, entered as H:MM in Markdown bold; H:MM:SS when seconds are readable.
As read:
**4:35:10**
